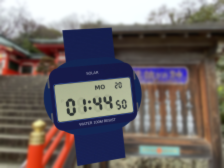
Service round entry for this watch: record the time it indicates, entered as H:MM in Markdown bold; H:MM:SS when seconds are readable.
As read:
**1:44:50**
